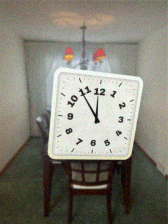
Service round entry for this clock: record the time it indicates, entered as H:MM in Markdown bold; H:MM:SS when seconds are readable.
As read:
**11:54**
